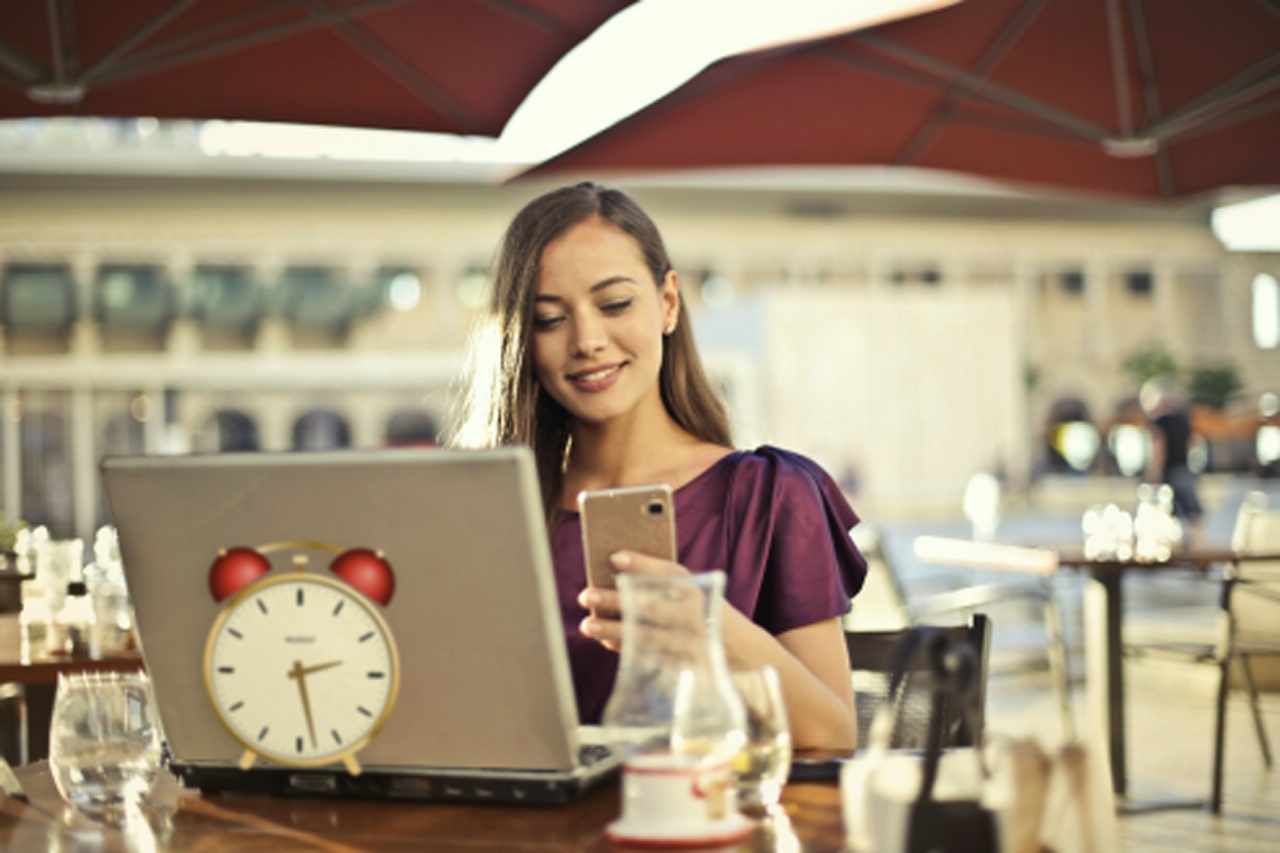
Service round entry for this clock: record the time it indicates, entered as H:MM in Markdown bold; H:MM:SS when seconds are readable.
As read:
**2:28**
